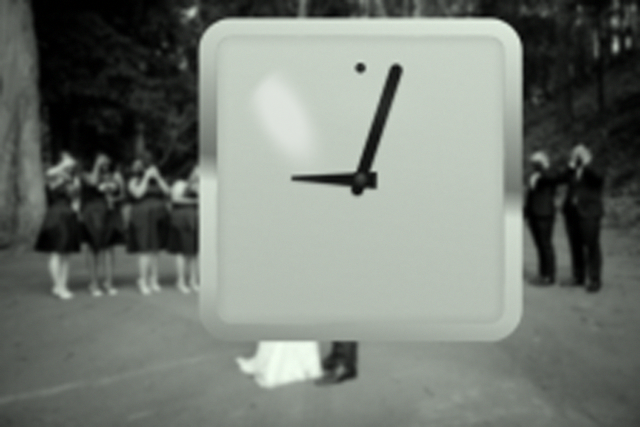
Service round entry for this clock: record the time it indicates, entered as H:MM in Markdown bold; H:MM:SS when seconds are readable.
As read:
**9:03**
